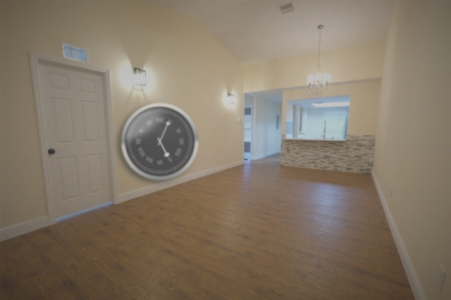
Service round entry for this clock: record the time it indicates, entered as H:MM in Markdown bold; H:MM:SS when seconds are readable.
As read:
**5:04**
